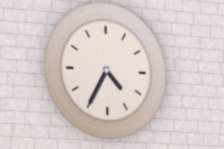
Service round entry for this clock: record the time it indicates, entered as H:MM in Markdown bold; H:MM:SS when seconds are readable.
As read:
**4:35**
